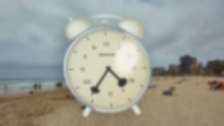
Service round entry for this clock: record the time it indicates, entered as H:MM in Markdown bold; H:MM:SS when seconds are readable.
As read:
**4:36**
